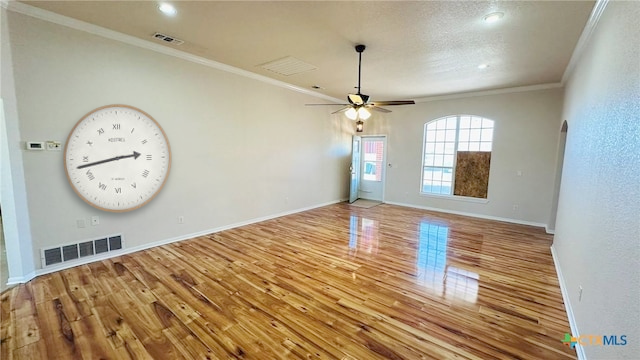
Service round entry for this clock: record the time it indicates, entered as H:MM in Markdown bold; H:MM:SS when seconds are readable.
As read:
**2:43**
